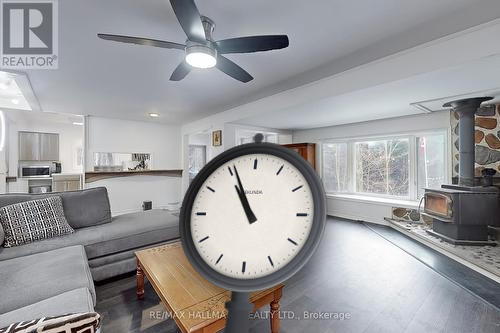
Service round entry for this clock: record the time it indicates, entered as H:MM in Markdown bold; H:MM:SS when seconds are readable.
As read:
**10:56**
